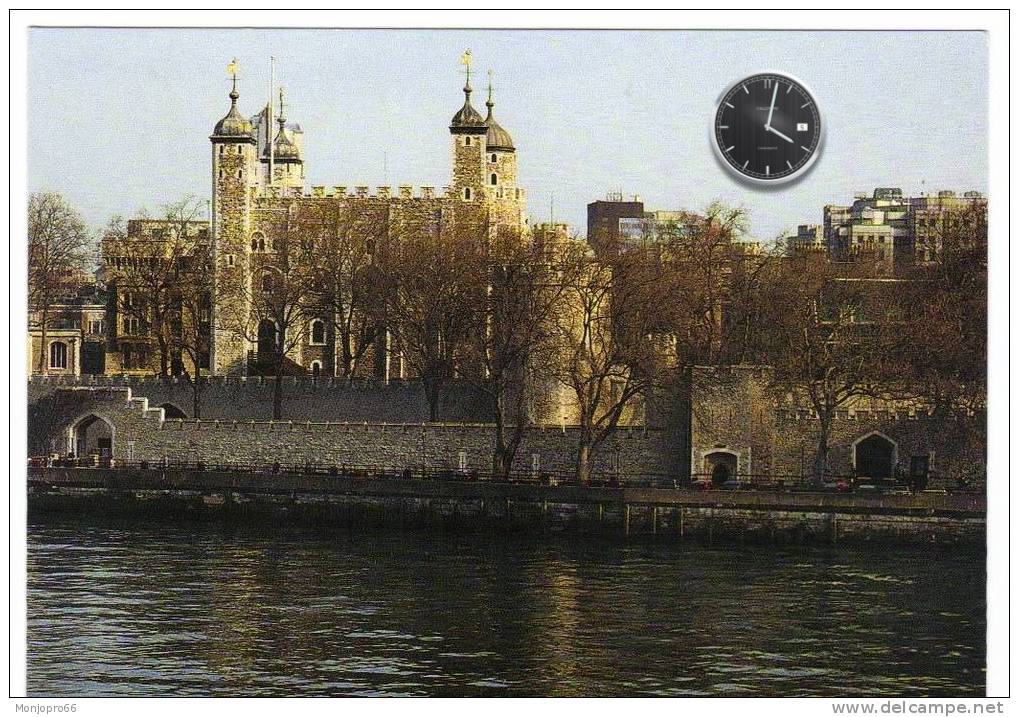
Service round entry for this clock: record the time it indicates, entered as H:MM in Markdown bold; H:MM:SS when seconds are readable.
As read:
**4:02**
